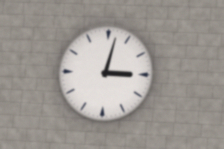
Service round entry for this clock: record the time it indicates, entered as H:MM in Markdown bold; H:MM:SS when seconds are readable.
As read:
**3:02**
